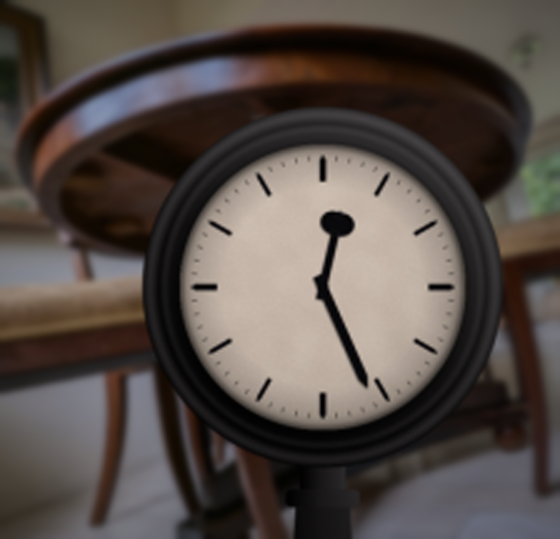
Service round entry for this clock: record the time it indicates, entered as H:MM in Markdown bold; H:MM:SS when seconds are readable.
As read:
**12:26**
